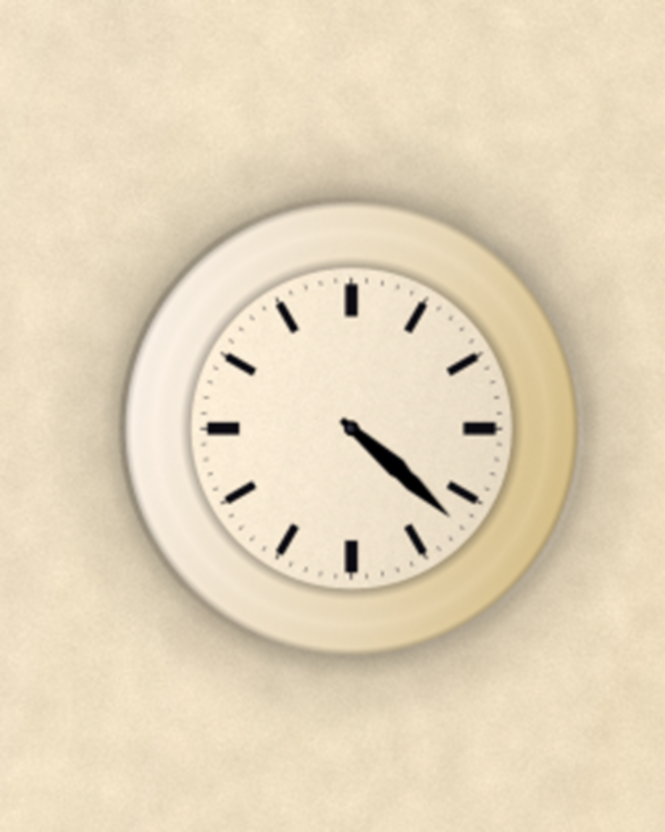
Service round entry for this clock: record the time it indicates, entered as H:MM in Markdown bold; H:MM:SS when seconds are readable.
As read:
**4:22**
